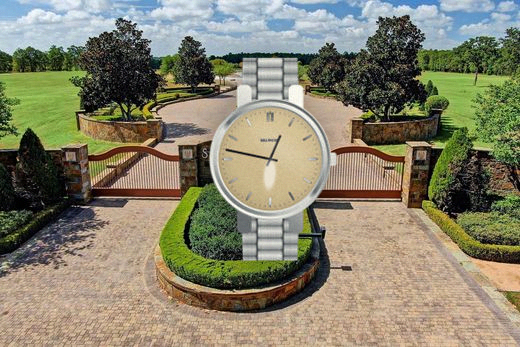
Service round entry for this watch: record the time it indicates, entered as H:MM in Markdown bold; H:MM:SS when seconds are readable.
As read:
**12:47**
